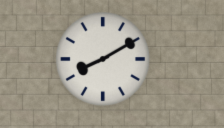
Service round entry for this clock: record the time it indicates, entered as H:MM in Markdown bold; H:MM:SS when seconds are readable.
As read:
**8:10**
